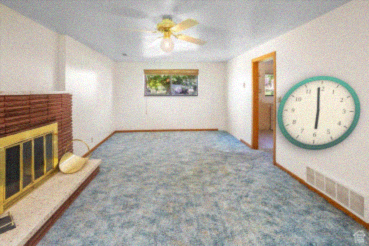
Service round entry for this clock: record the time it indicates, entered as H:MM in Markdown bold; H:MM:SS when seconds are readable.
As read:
**5:59**
